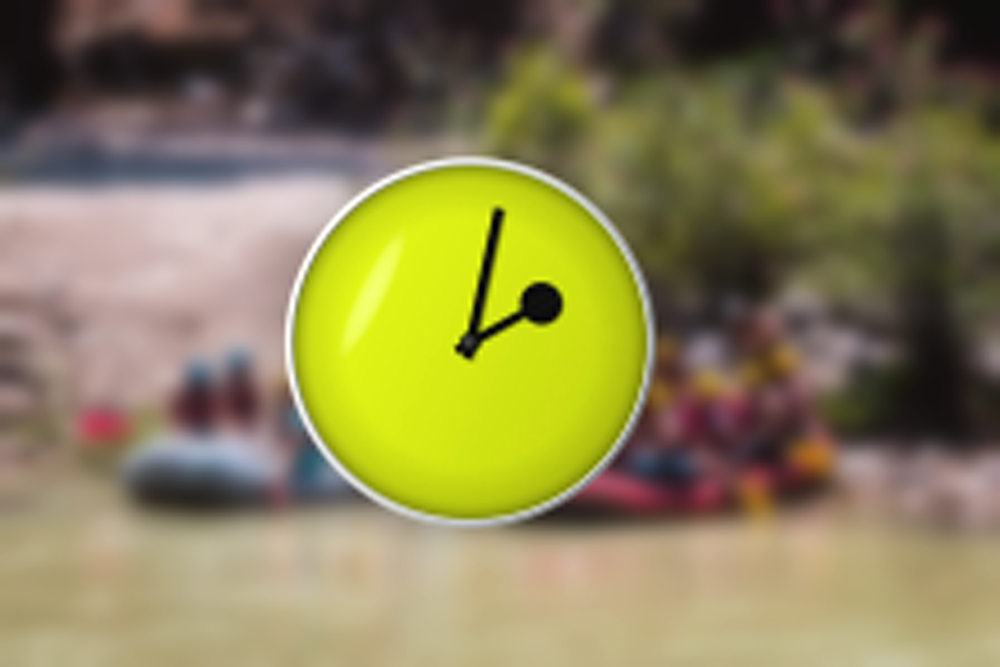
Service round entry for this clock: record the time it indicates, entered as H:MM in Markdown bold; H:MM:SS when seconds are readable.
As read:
**2:02**
